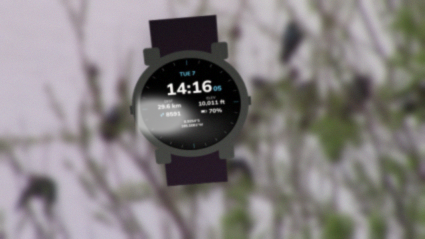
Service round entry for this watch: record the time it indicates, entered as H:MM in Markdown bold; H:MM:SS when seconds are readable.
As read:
**14:16**
